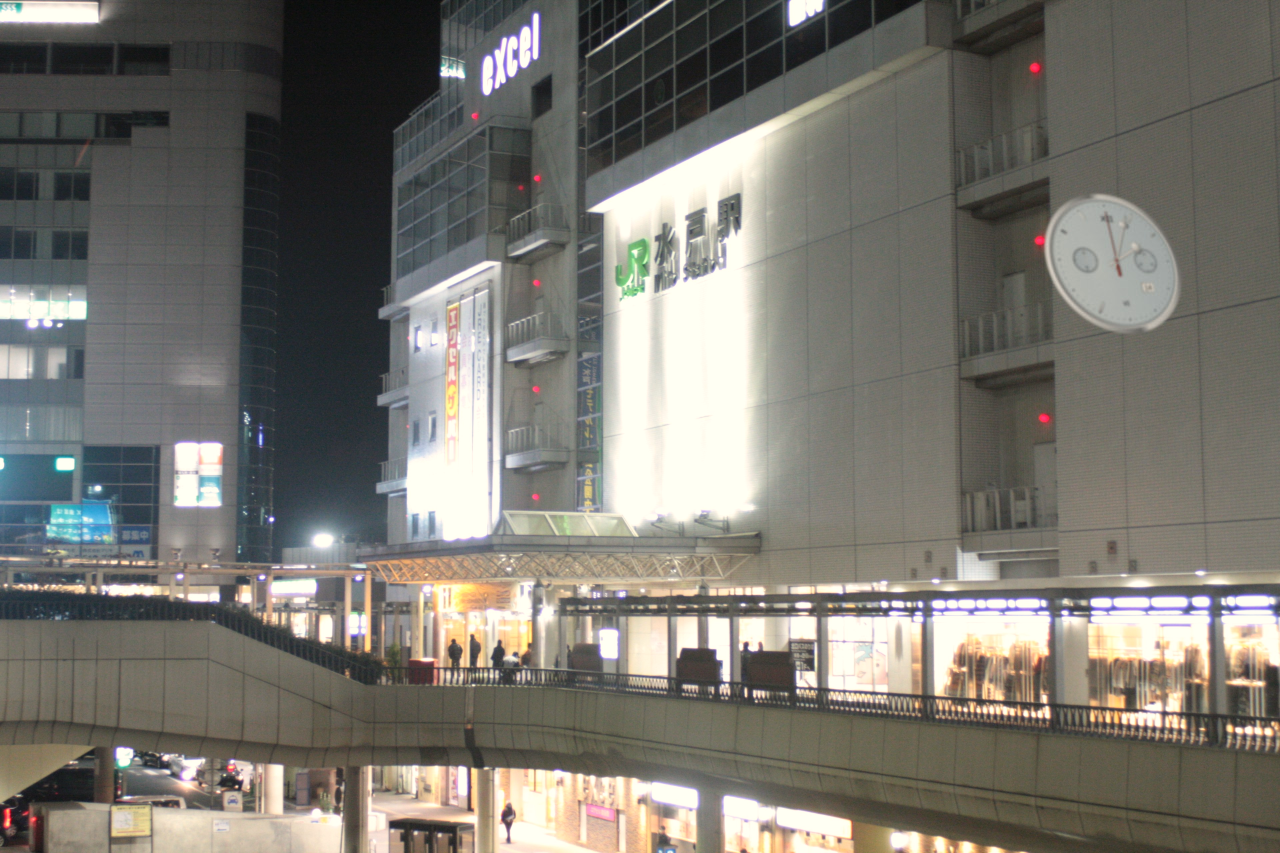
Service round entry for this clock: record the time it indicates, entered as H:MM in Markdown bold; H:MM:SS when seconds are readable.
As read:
**2:04**
